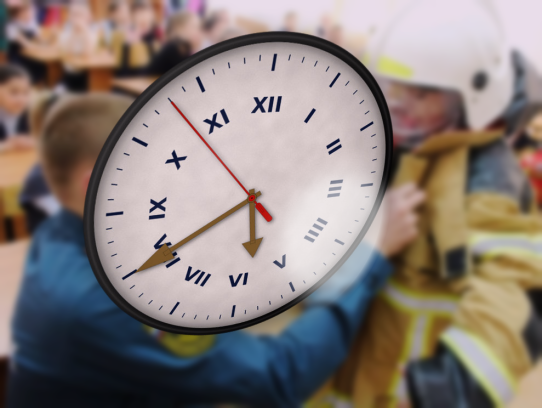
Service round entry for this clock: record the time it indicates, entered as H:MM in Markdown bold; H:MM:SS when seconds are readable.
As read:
**5:39:53**
